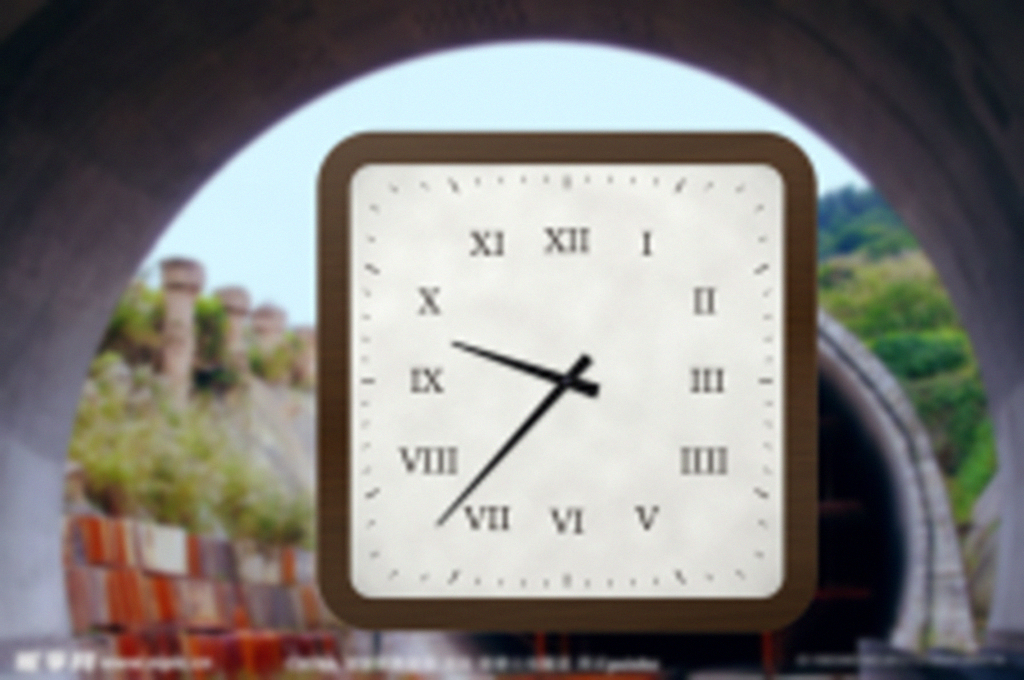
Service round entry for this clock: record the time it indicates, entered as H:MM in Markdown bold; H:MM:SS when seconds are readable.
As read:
**9:37**
